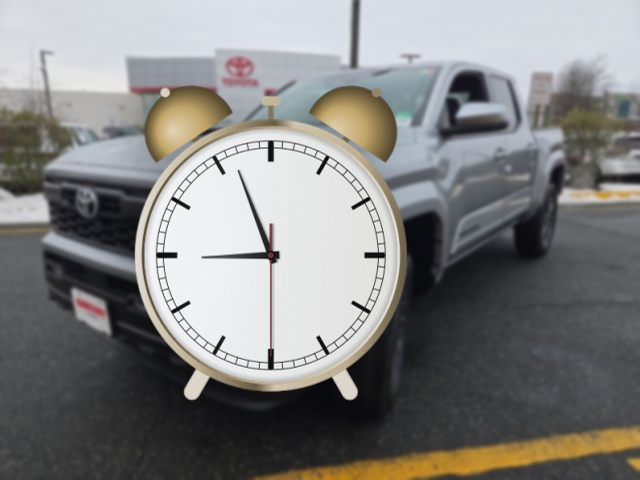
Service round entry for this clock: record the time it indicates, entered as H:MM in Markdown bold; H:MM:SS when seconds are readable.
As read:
**8:56:30**
